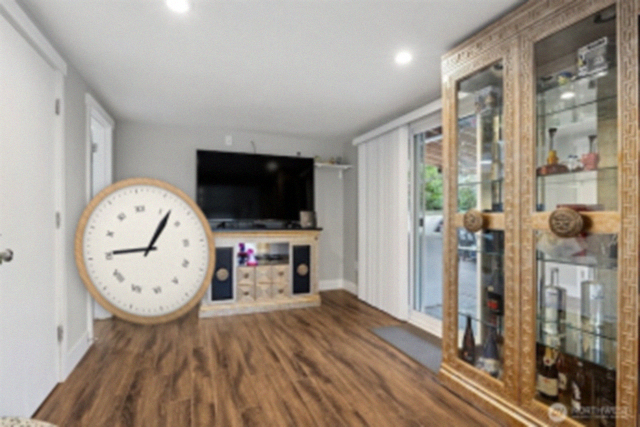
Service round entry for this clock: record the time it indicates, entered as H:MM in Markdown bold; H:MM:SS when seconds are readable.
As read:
**9:07**
